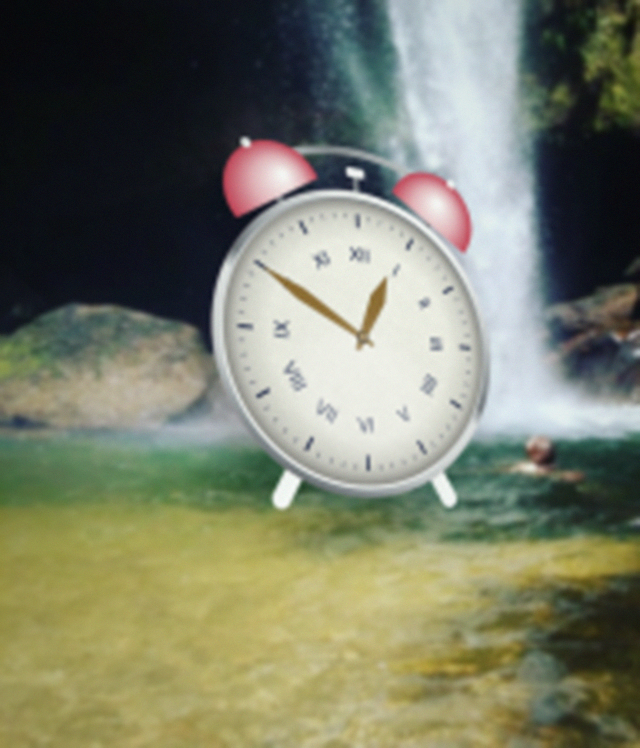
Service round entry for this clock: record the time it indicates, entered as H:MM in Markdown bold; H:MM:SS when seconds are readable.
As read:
**12:50**
